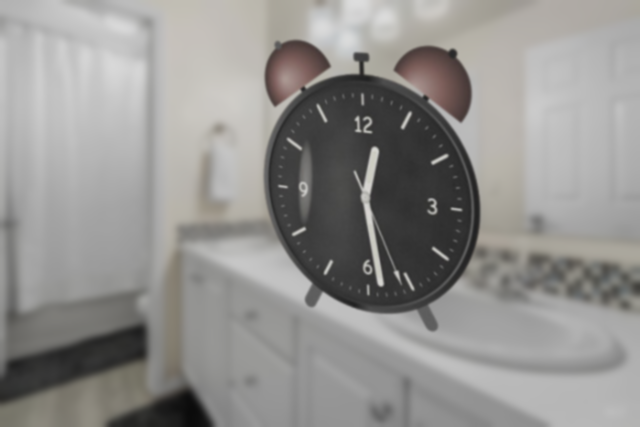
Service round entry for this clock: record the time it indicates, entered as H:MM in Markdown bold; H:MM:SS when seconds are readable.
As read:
**12:28:26**
